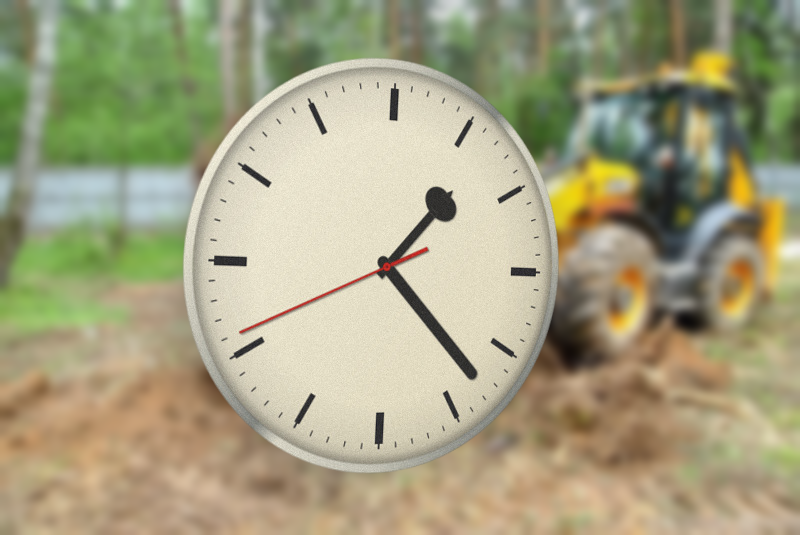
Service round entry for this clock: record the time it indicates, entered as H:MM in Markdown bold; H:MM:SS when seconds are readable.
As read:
**1:22:41**
